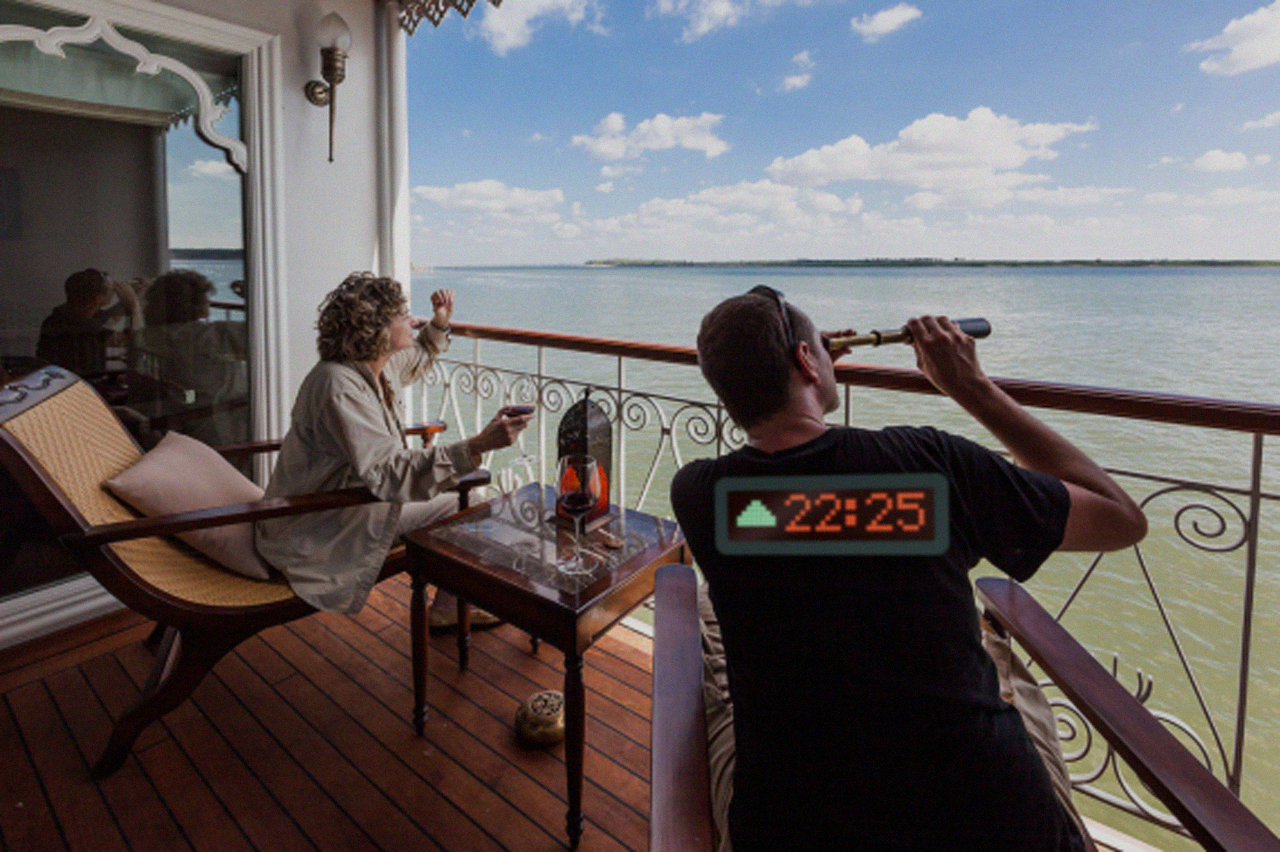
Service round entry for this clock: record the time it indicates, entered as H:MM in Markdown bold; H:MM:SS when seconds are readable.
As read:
**22:25**
